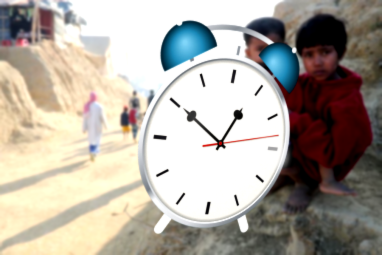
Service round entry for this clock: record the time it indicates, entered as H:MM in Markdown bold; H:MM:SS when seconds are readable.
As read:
**12:50:13**
